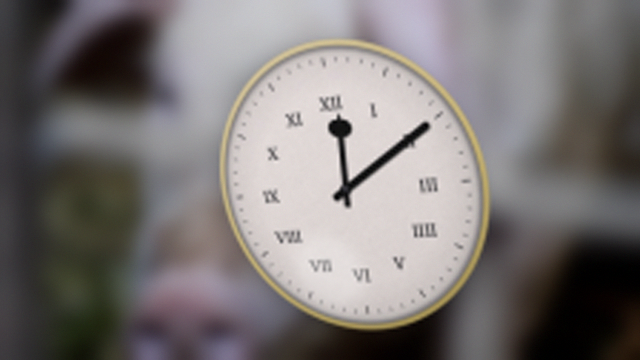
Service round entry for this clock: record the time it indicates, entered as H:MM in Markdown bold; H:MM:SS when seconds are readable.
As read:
**12:10**
